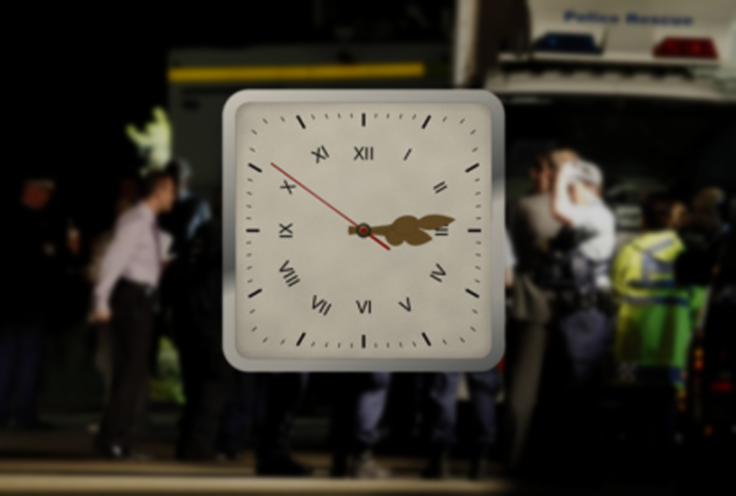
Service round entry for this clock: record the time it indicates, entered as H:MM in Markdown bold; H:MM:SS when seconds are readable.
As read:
**3:13:51**
